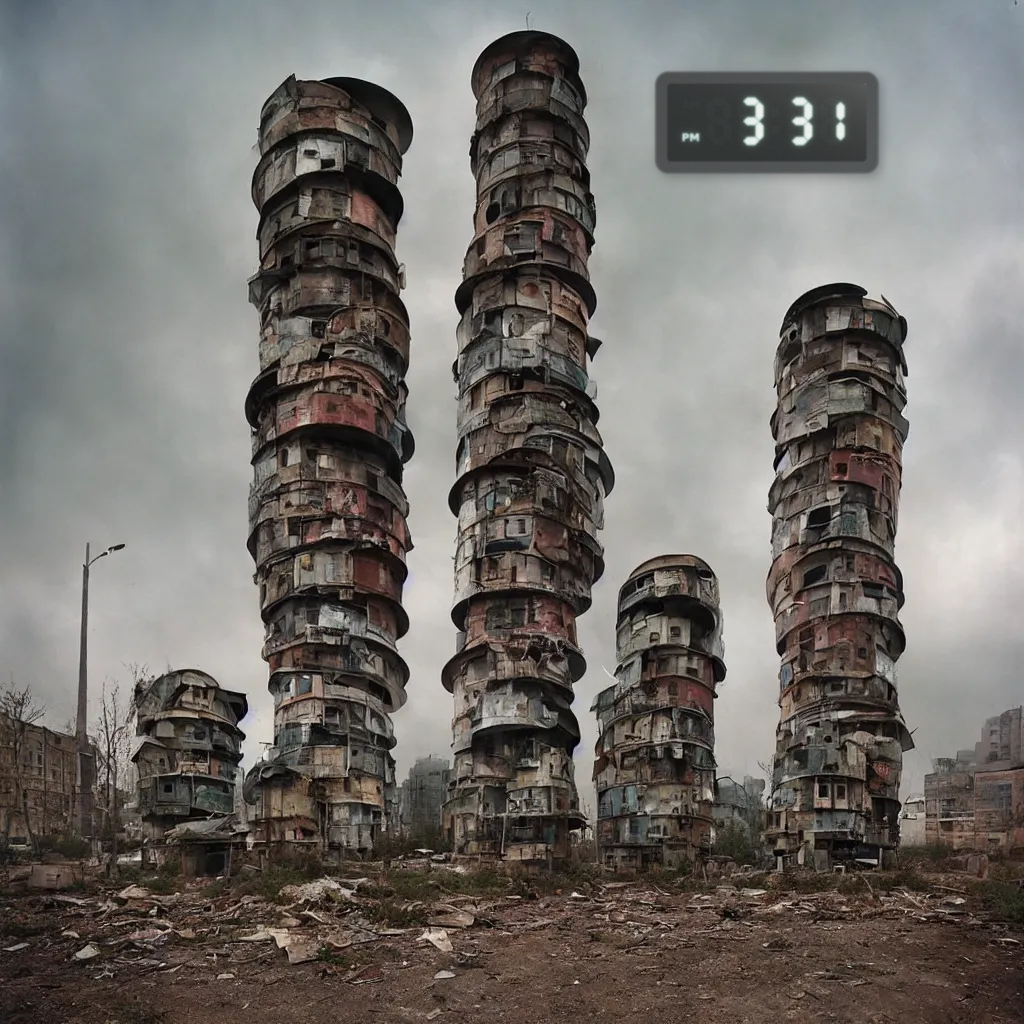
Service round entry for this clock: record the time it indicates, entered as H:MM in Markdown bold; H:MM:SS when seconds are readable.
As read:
**3:31**
